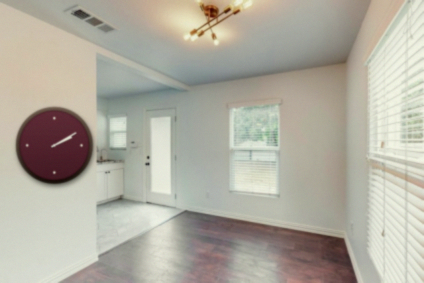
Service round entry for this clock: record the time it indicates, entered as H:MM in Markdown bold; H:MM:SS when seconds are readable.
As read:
**2:10**
